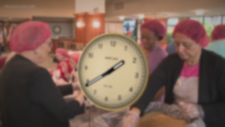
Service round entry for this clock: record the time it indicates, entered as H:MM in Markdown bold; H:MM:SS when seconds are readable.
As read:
**1:39**
